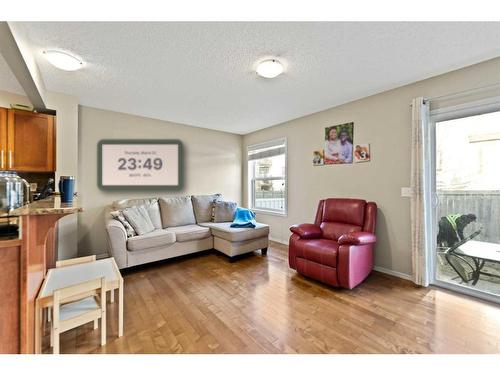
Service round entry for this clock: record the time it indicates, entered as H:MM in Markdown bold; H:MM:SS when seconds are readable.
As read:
**23:49**
